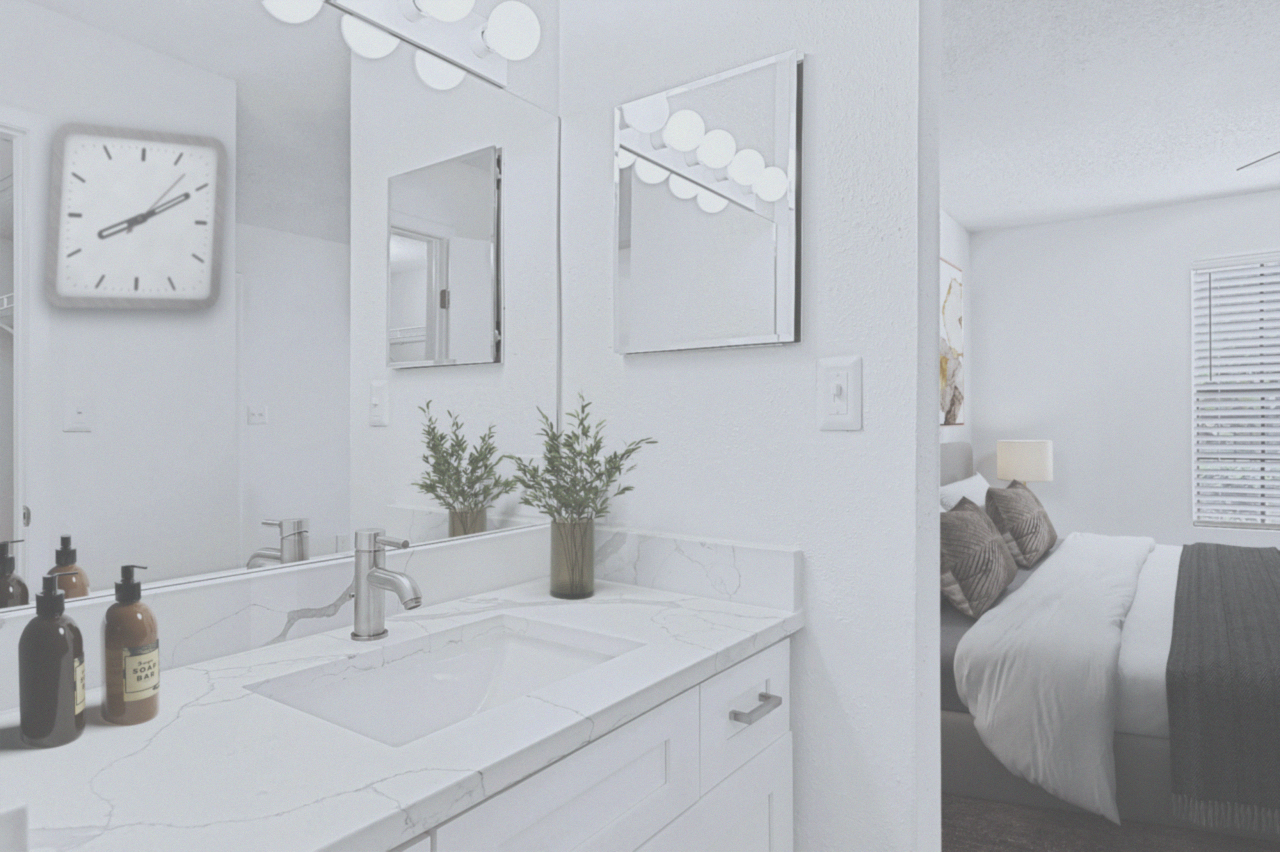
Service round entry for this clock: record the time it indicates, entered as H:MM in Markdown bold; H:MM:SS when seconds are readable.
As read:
**8:10:07**
